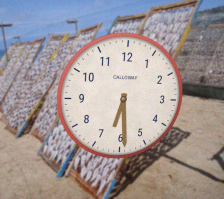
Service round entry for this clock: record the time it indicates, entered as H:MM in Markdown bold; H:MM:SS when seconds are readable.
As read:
**6:29**
